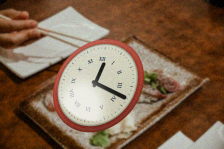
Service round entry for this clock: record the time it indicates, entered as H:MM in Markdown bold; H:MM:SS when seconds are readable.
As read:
**12:18**
